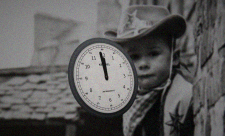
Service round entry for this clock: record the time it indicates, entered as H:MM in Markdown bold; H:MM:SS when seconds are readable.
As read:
**11:59**
